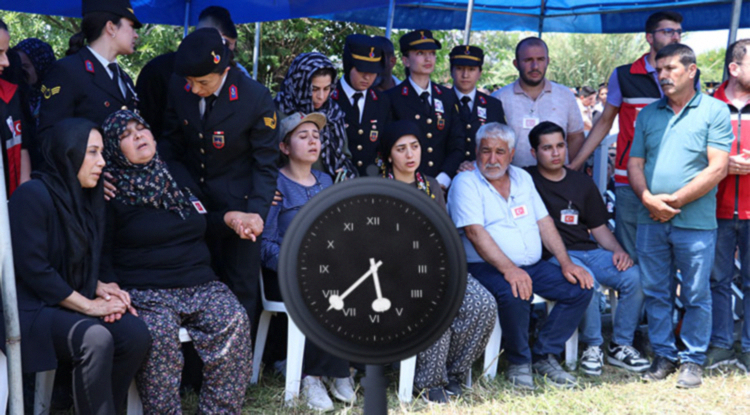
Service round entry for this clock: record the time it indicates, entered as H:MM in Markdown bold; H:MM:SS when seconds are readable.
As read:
**5:38**
